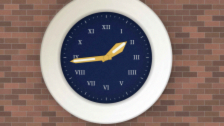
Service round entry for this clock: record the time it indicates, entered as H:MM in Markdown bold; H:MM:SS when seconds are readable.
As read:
**1:44**
